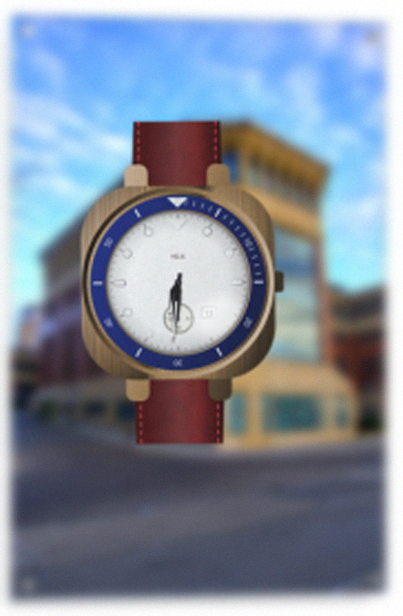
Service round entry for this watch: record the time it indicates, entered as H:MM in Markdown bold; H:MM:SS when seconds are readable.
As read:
**6:31**
